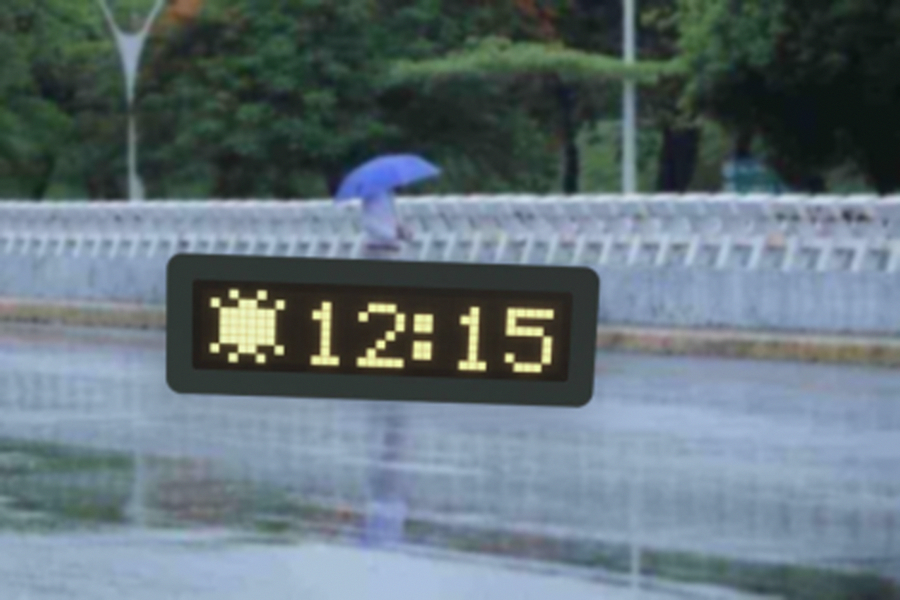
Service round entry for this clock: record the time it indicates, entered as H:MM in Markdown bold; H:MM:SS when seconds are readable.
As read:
**12:15**
